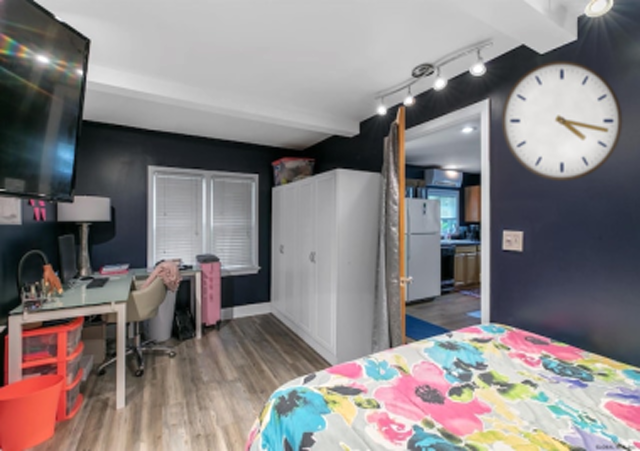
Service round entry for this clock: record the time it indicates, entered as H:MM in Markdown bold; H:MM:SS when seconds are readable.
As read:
**4:17**
